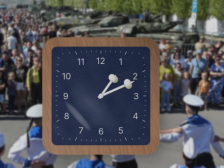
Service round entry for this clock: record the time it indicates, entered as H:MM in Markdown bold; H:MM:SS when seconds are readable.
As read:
**1:11**
